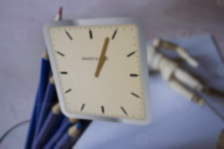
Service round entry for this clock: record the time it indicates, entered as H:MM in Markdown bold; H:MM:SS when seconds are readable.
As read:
**1:04**
